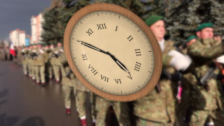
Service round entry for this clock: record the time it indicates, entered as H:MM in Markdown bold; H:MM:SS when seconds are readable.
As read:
**4:50**
